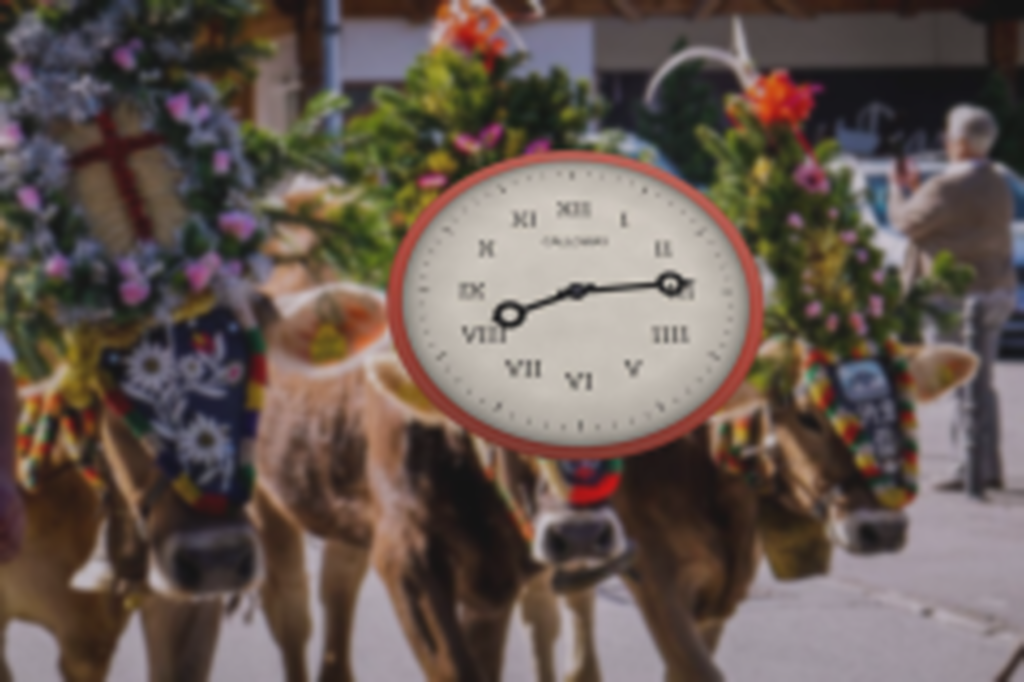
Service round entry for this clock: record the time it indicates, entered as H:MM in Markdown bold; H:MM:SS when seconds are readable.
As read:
**8:14**
